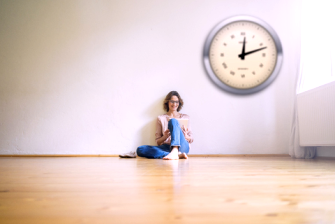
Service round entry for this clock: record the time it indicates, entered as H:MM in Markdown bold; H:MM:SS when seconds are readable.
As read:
**12:12**
